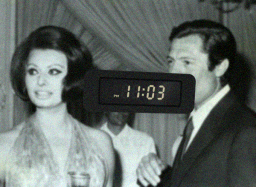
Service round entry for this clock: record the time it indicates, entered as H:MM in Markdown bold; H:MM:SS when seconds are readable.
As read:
**11:03**
